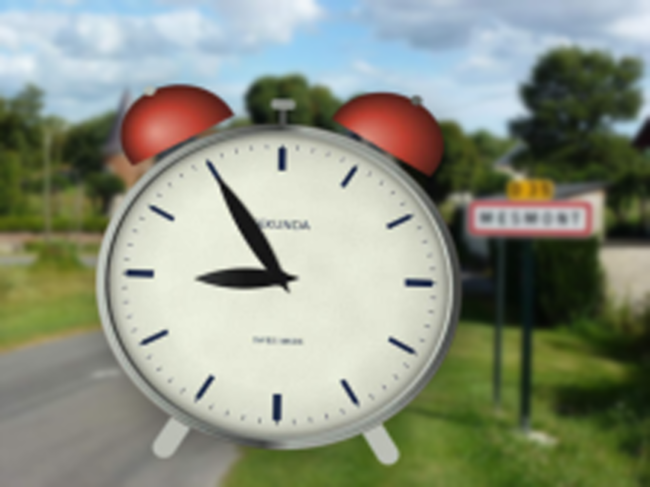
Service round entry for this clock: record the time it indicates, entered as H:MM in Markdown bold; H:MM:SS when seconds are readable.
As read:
**8:55**
